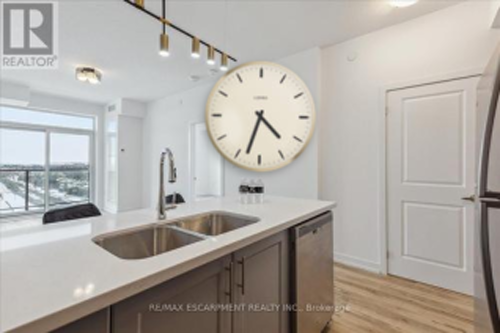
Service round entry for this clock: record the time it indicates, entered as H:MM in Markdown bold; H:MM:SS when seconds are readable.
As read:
**4:33**
